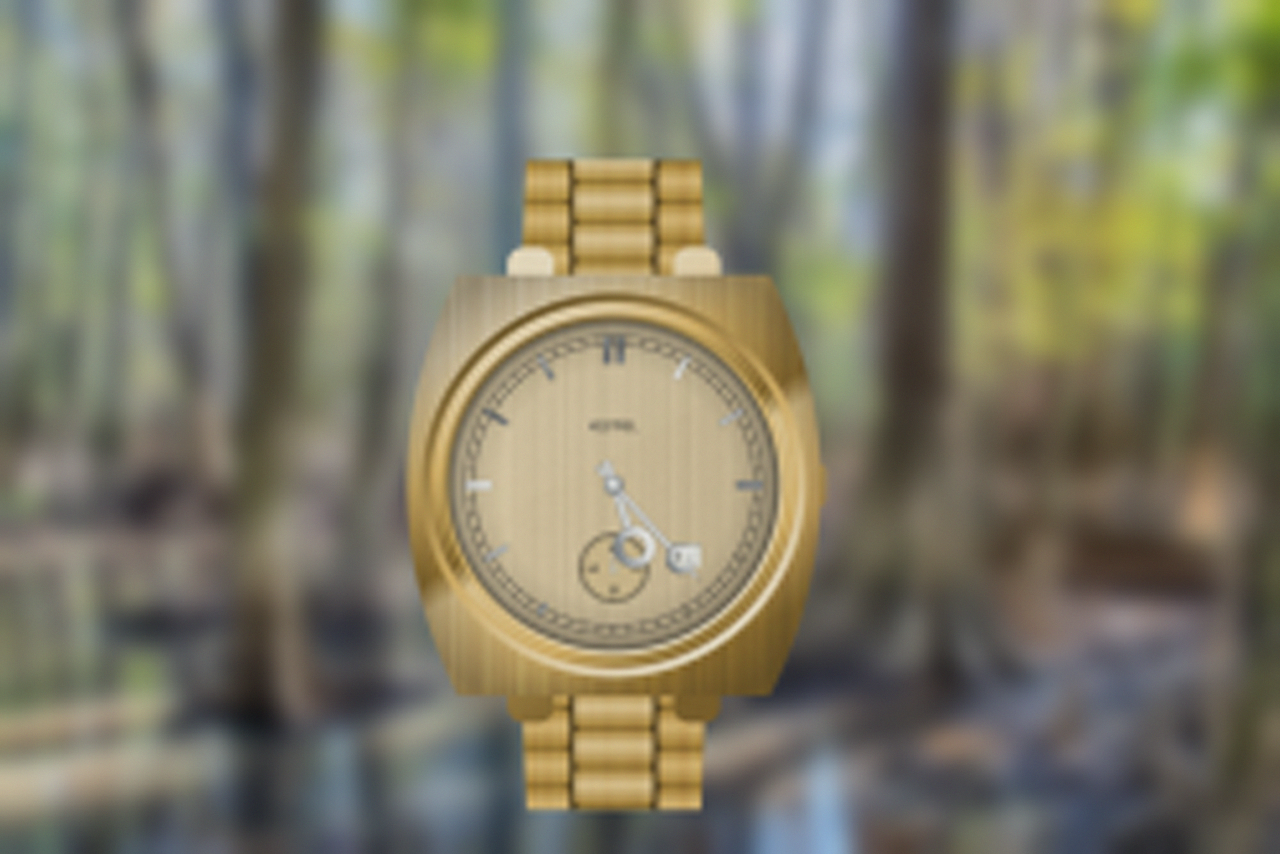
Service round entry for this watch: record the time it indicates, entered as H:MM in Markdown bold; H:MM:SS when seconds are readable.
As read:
**5:23**
